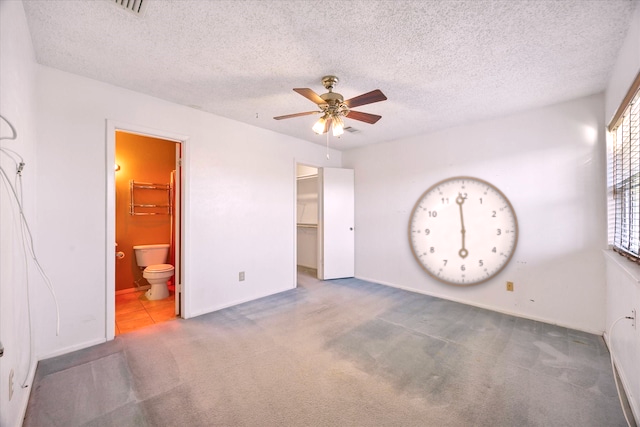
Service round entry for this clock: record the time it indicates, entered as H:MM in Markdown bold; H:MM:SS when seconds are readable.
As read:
**5:59**
